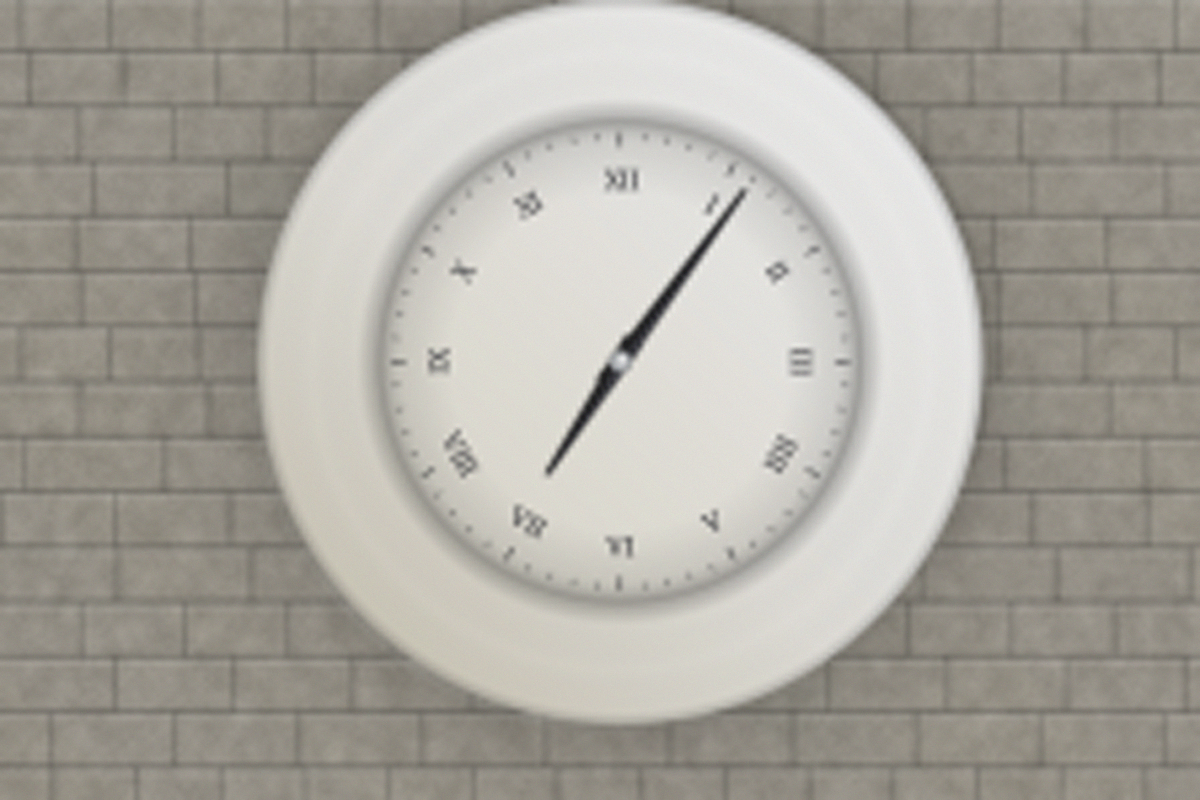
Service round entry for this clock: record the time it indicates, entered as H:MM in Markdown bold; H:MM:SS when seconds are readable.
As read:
**7:06**
